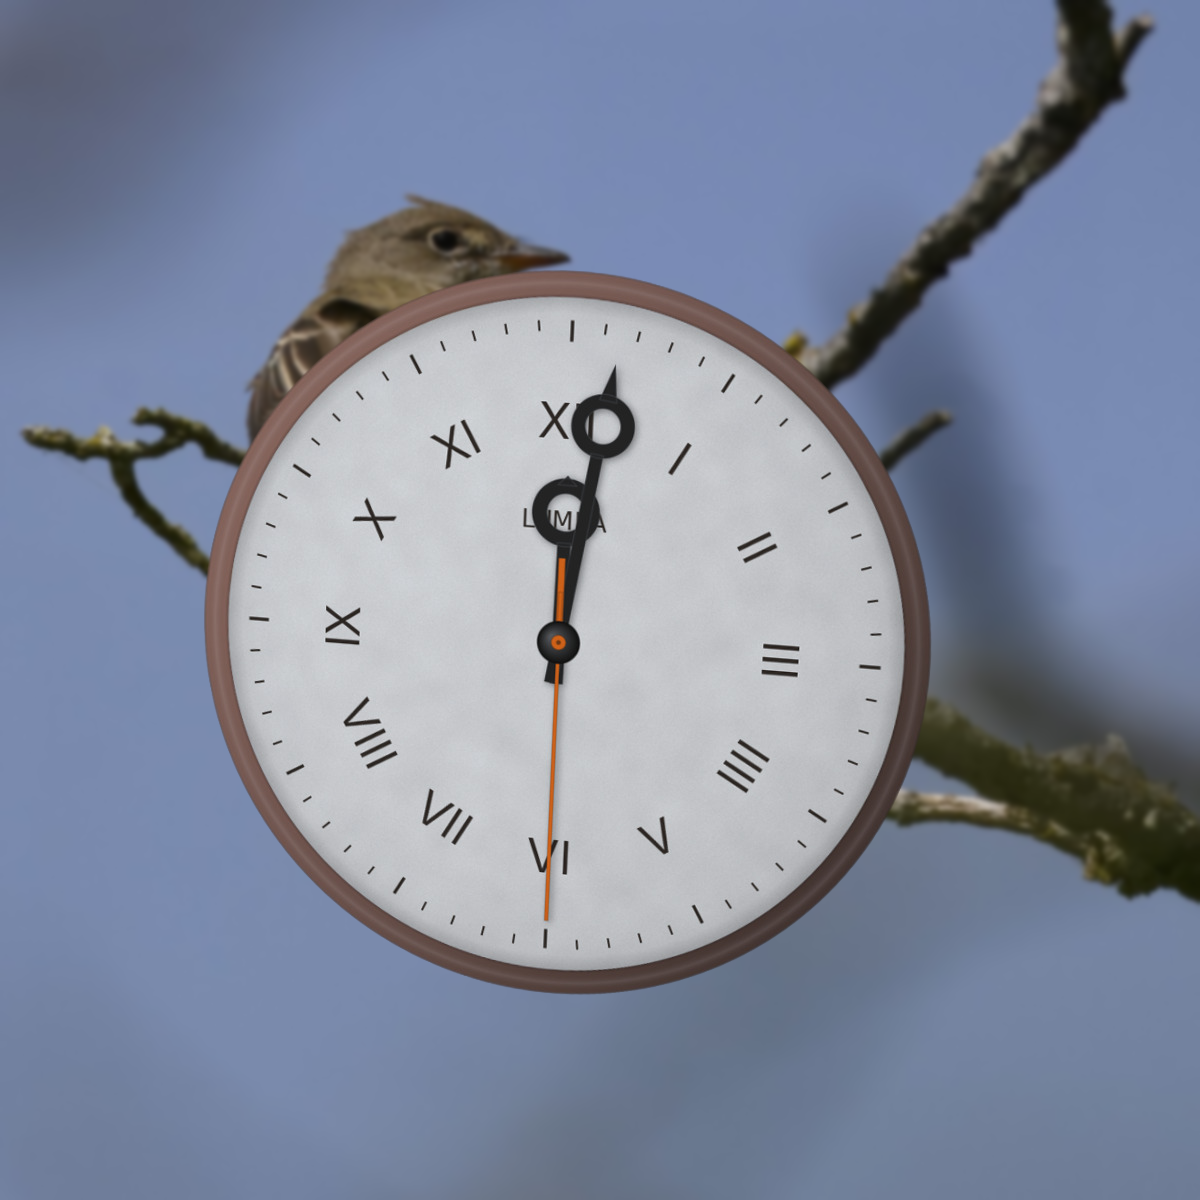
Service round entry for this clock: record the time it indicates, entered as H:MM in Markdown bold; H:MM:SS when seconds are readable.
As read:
**12:01:30**
